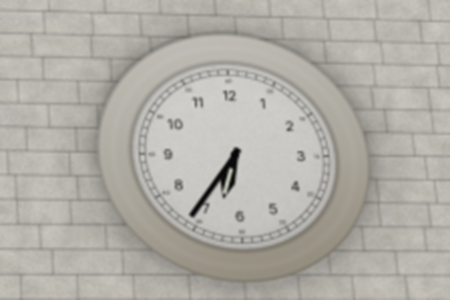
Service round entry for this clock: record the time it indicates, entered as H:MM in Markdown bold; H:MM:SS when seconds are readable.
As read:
**6:36**
